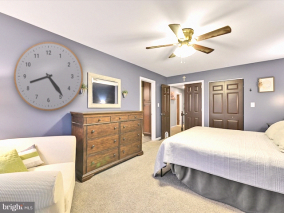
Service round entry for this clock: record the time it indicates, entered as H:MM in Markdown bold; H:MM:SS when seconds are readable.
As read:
**8:24**
